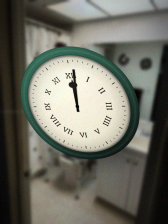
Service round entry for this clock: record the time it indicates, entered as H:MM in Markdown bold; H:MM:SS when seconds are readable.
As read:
**12:01**
